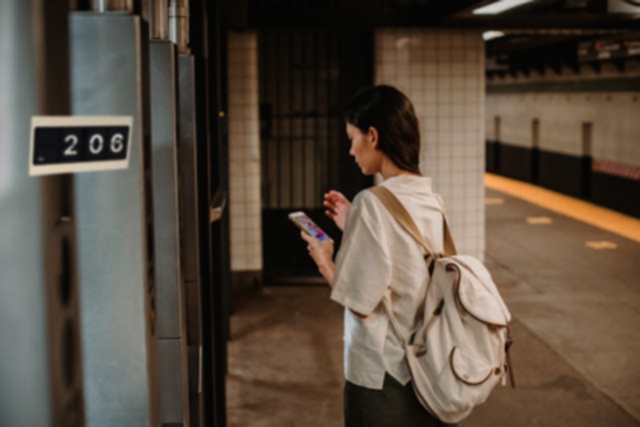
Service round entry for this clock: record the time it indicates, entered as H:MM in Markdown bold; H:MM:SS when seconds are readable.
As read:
**2:06**
